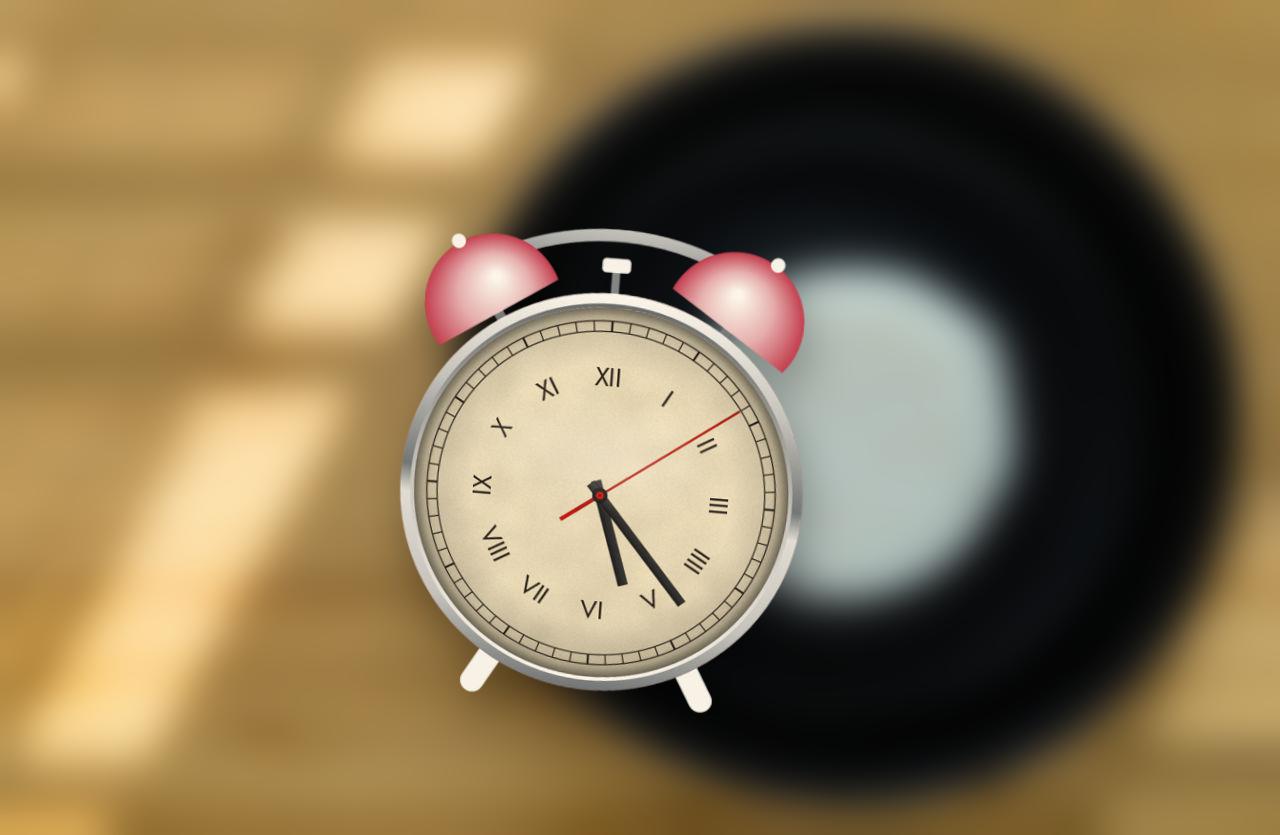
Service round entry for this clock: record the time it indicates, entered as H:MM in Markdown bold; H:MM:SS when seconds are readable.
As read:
**5:23:09**
